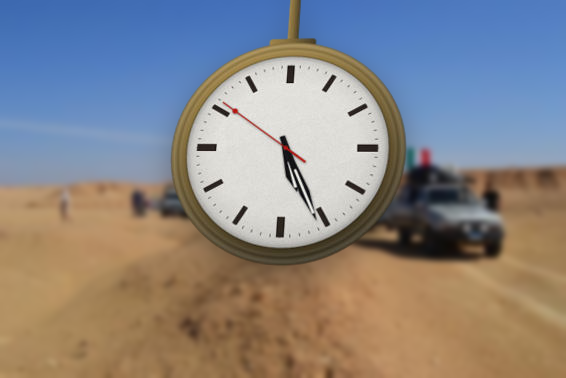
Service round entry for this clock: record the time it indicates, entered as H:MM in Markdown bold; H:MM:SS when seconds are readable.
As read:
**5:25:51**
